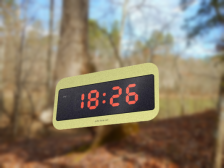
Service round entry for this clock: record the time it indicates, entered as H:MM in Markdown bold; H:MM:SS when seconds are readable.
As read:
**18:26**
